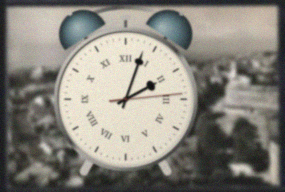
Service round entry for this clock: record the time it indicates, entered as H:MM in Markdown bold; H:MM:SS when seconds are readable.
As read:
**2:03:14**
